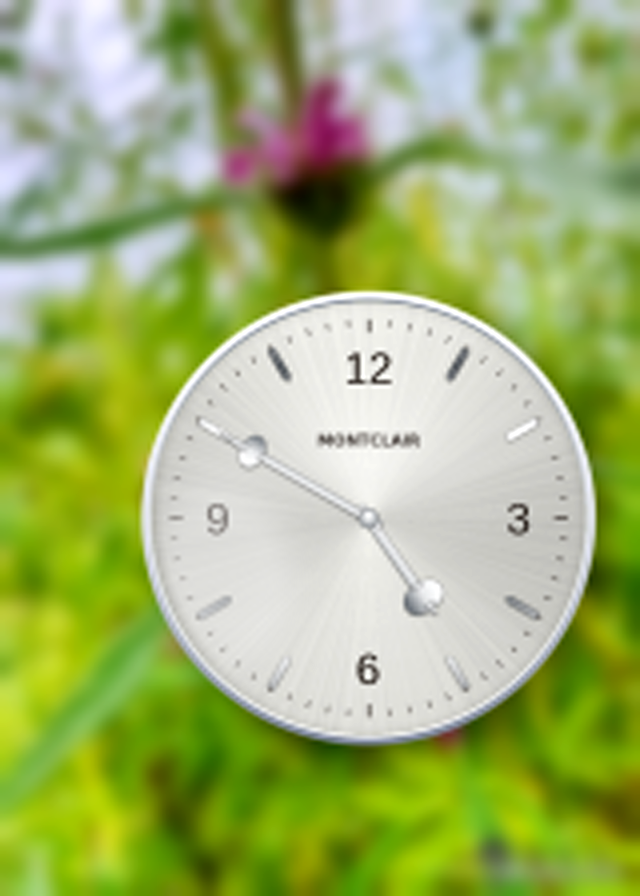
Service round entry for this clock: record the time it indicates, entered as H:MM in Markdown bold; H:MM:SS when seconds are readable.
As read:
**4:50**
